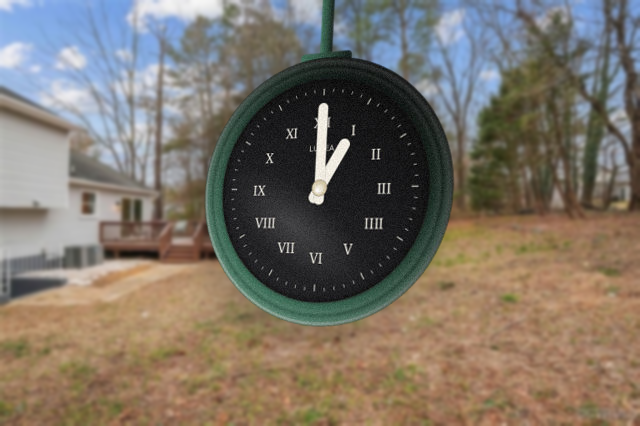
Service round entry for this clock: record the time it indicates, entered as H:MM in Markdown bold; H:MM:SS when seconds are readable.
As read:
**1:00**
